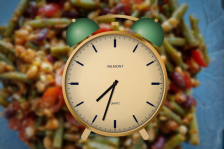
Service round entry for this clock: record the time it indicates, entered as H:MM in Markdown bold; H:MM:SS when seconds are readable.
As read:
**7:33**
